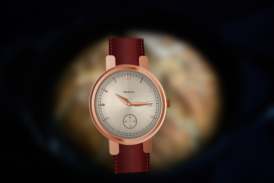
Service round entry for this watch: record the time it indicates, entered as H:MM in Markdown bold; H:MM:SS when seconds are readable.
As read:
**10:15**
